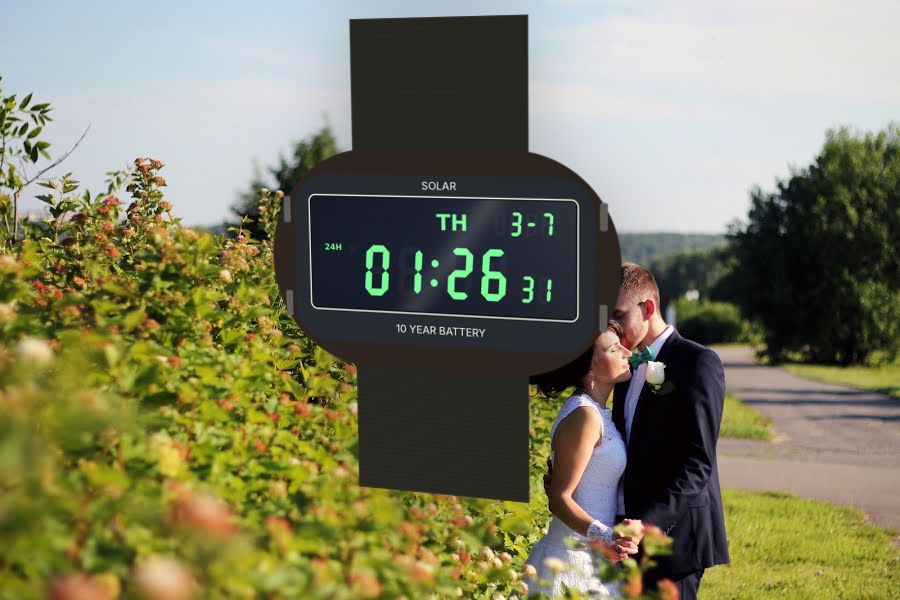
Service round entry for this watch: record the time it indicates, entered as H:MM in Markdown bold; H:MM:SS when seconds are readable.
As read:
**1:26:31**
